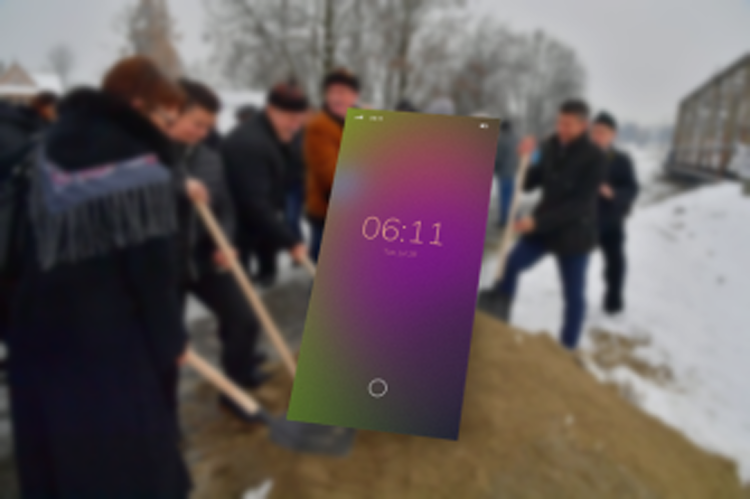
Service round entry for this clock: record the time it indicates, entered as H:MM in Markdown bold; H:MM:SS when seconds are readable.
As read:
**6:11**
